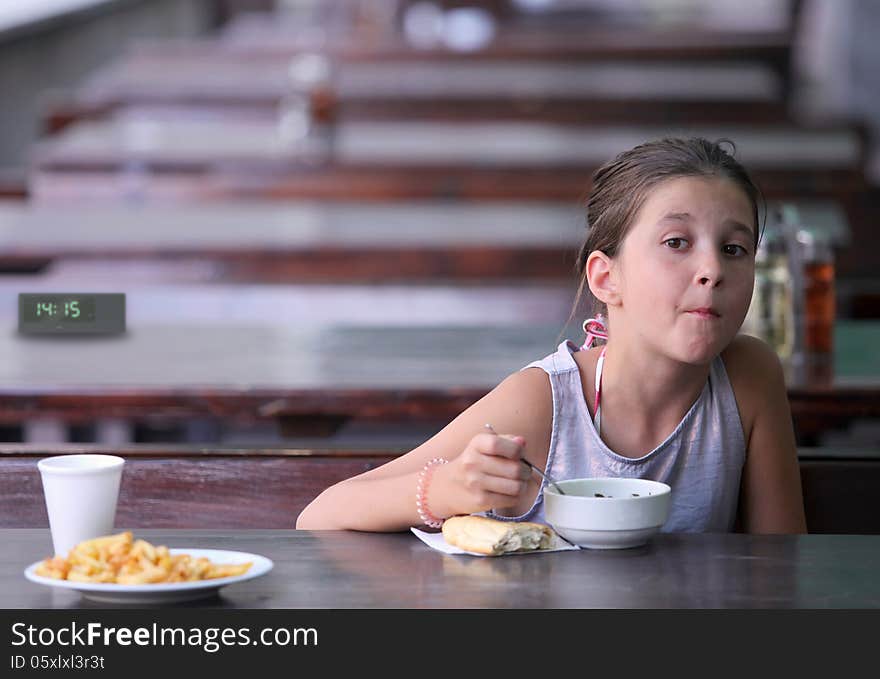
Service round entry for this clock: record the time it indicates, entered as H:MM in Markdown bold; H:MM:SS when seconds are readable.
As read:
**14:15**
